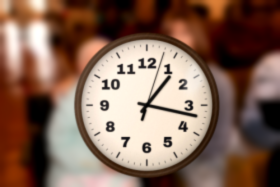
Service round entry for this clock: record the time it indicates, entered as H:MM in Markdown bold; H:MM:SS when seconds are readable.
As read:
**1:17:03**
